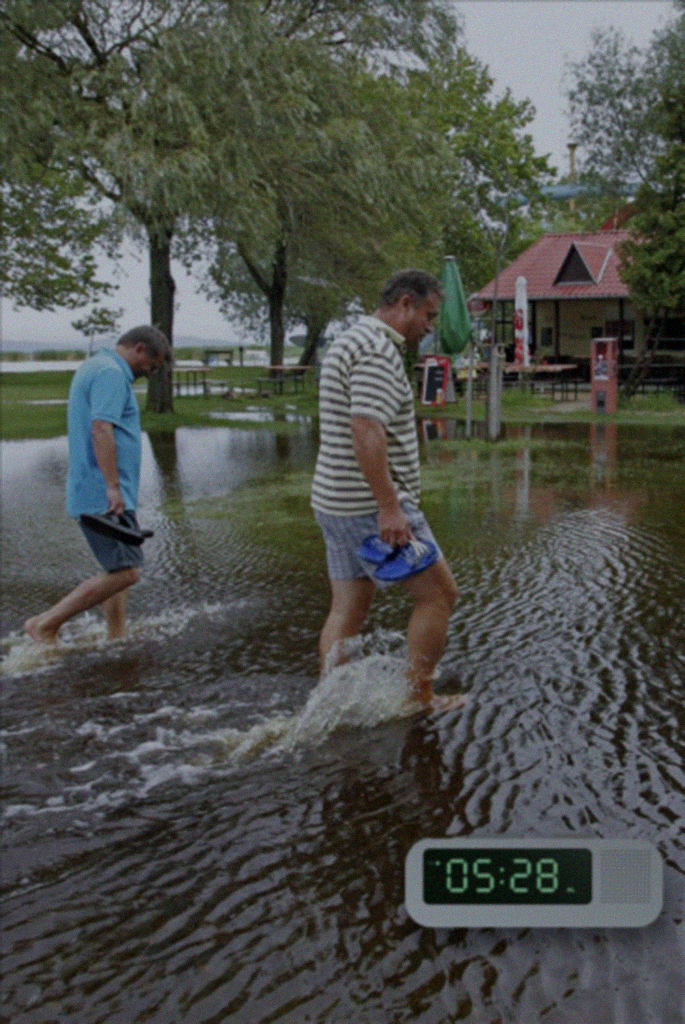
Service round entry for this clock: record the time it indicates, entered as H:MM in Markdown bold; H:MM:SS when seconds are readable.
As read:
**5:28**
